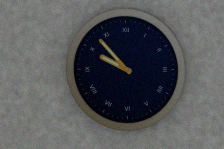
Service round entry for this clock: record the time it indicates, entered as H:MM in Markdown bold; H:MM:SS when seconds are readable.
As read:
**9:53**
